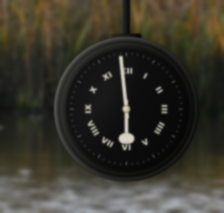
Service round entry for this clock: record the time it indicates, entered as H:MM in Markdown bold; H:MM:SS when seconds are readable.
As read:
**5:59**
